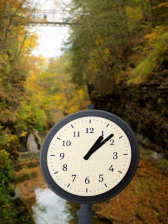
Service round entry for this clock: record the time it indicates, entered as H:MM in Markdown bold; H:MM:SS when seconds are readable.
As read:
**1:08**
